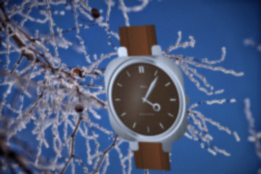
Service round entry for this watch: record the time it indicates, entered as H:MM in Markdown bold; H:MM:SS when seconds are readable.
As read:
**4:06**
